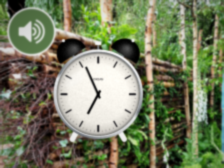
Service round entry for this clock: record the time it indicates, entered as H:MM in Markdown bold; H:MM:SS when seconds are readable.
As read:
**6:56**
